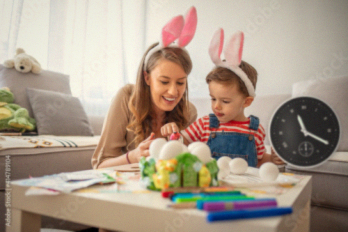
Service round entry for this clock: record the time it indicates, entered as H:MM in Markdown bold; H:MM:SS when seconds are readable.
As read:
**11:20**
